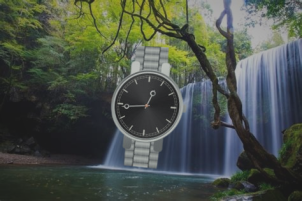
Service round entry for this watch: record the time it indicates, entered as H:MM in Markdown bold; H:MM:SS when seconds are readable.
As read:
**12:44**
